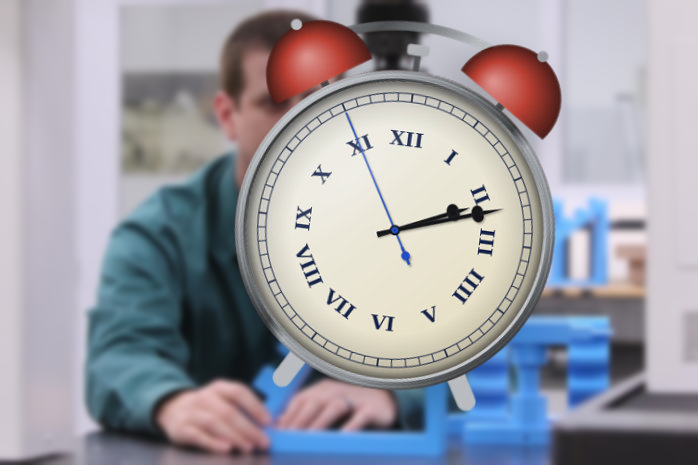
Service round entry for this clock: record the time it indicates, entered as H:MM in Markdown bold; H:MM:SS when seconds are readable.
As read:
**2:11:55**
